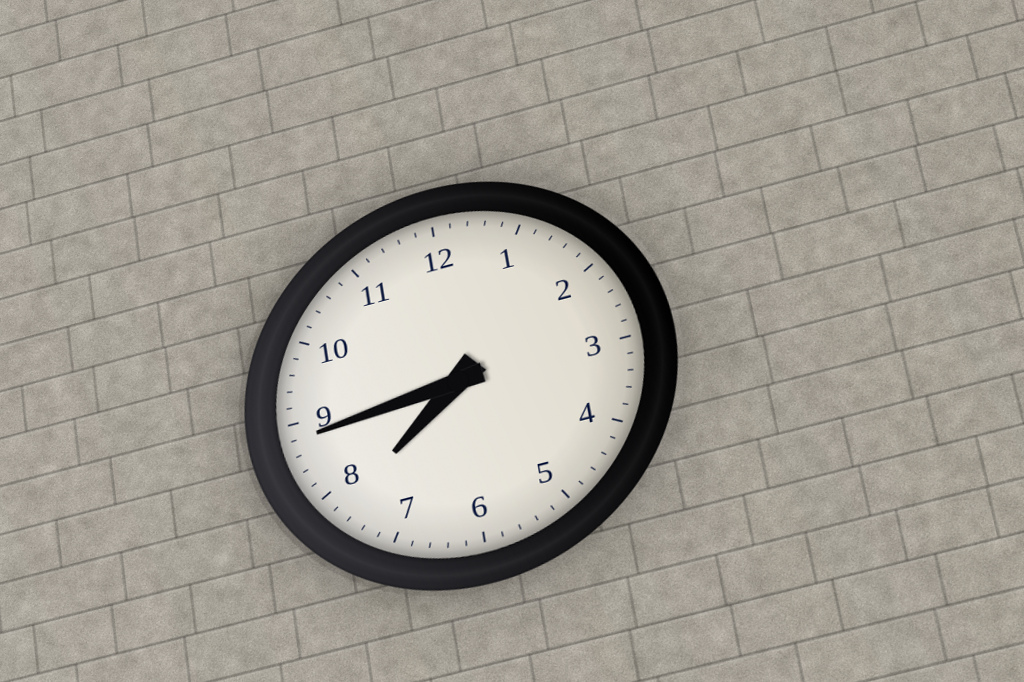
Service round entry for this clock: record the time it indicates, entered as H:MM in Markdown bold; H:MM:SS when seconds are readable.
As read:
**7:44**
